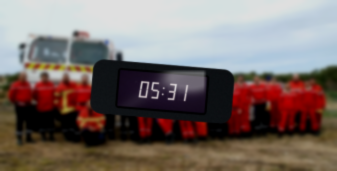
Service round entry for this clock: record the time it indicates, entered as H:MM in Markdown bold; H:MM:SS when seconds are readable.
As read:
**5:31**
